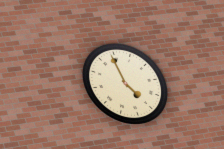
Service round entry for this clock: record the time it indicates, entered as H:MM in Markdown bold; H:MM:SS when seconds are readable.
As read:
**4:59**
